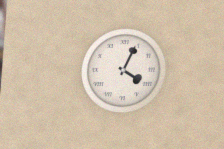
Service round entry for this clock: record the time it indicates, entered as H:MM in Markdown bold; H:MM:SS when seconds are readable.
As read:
**4:04**
